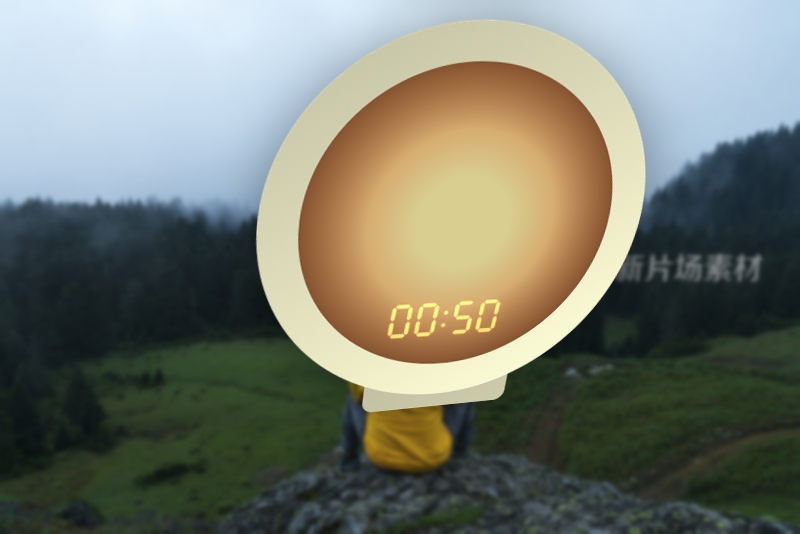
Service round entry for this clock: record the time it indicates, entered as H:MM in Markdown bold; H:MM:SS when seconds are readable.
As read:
**0:50**
